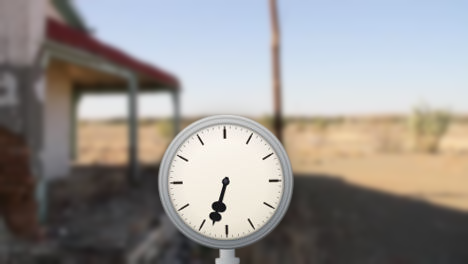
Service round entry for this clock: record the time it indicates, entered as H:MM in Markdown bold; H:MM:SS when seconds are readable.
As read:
**6:33**
